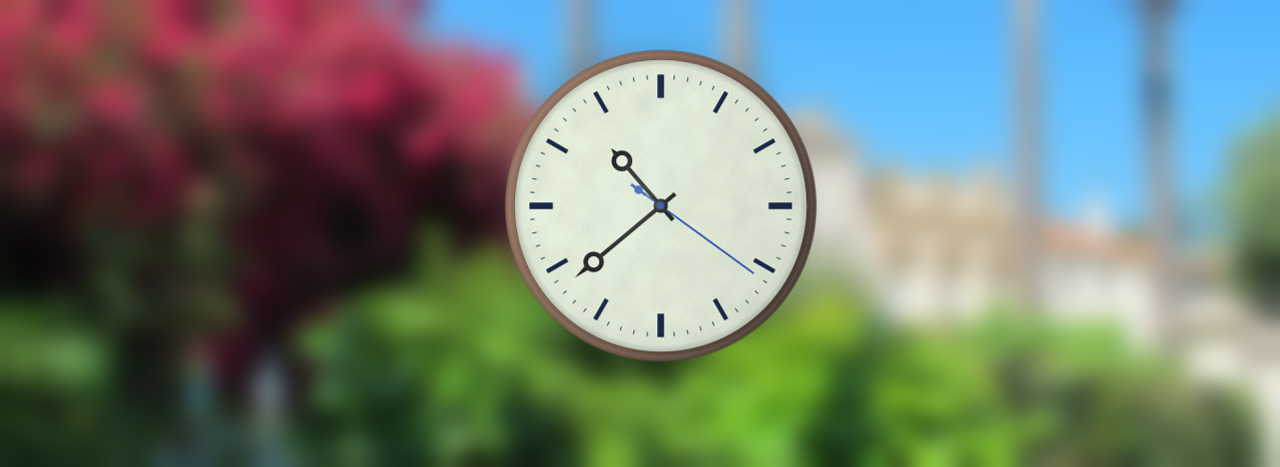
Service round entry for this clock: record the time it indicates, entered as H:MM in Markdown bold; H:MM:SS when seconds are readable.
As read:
**10:38:21**
